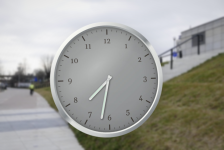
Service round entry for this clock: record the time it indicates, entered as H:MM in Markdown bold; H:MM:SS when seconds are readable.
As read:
**7:32**
